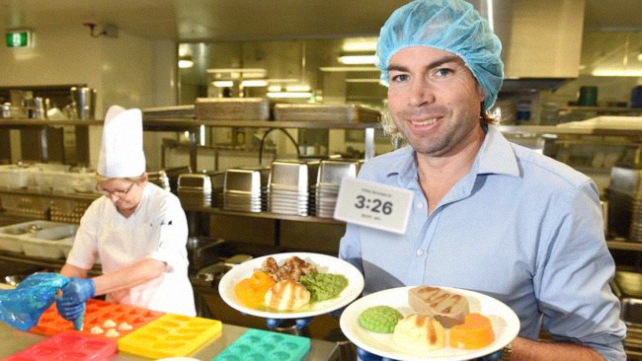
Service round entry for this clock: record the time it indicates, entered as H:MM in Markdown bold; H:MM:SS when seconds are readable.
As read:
**3:26**
